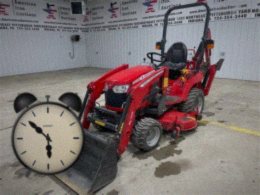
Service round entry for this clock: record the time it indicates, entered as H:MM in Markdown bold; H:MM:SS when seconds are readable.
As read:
**5:52**
